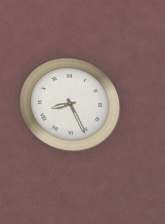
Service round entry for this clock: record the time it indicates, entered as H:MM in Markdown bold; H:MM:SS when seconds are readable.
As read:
**8:26**
